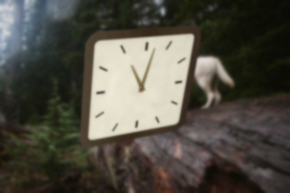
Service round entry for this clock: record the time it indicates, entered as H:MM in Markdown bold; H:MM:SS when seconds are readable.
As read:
**11:02**
